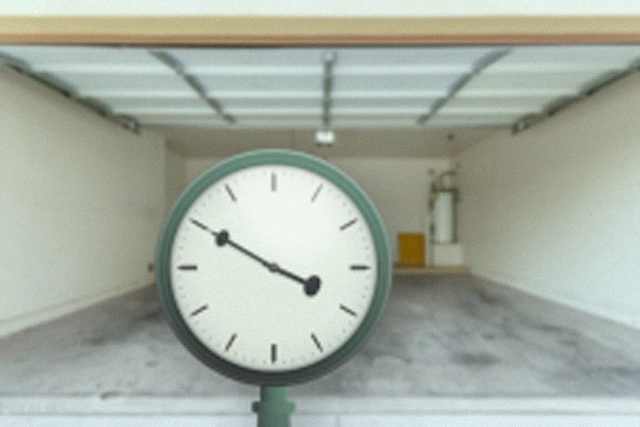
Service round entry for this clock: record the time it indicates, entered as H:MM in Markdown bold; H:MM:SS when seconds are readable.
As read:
**3:50**
